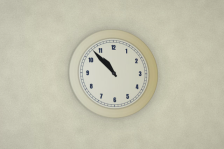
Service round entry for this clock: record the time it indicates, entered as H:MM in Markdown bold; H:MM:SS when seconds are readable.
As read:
**10:53**
